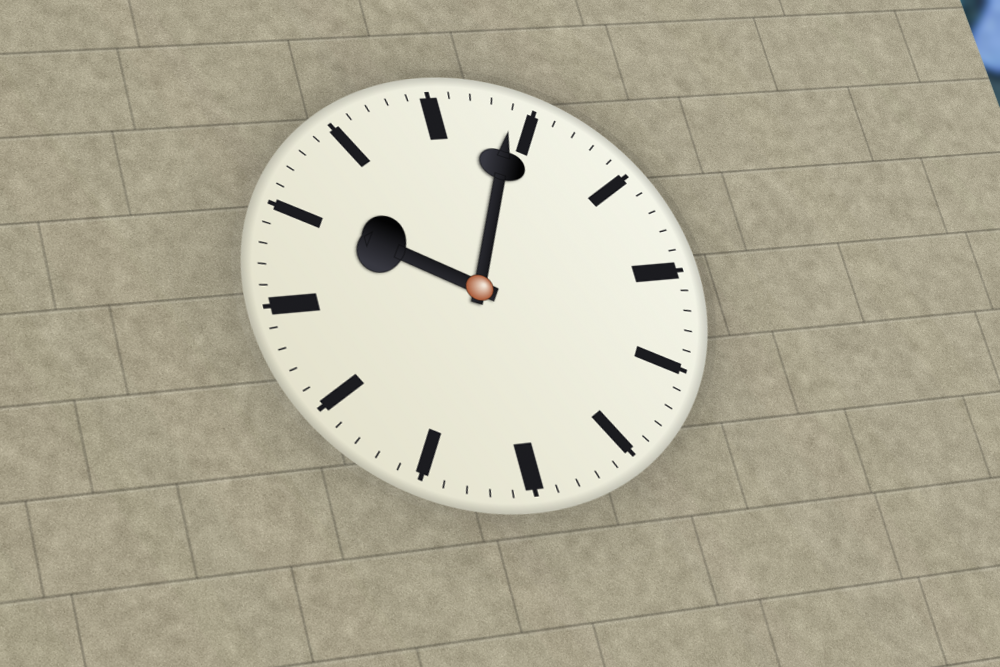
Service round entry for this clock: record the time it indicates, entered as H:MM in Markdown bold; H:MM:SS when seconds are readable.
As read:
**10:04**
